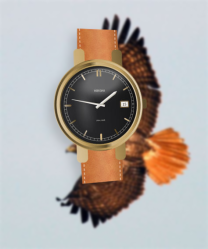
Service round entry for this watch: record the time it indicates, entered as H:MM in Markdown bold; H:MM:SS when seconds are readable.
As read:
**1:47**
